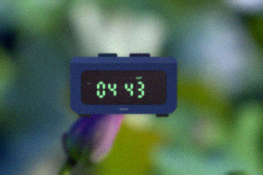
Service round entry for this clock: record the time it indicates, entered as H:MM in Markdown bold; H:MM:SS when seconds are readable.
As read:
**4:43**
